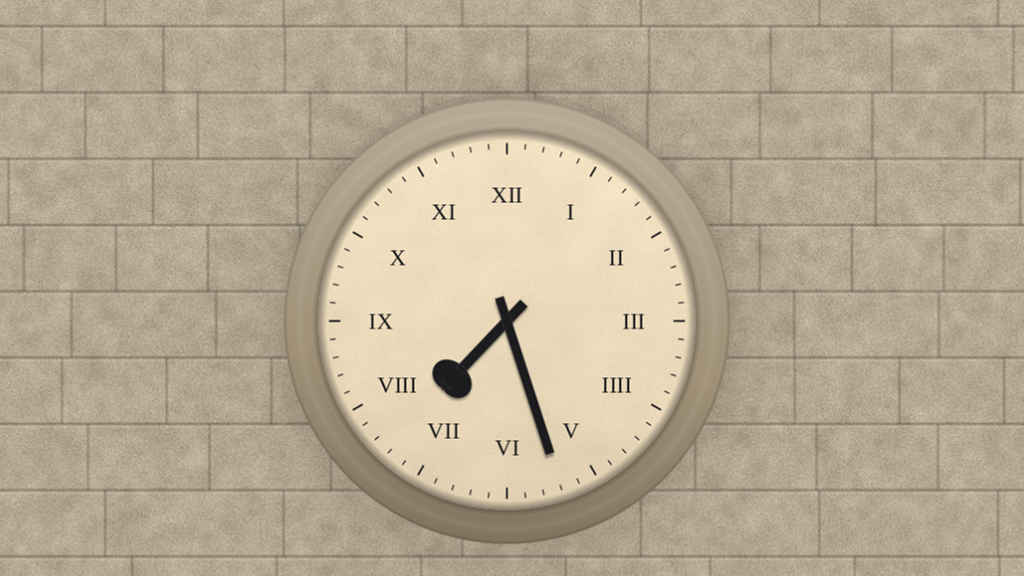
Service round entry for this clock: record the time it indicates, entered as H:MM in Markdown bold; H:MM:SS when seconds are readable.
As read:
**7:27**
